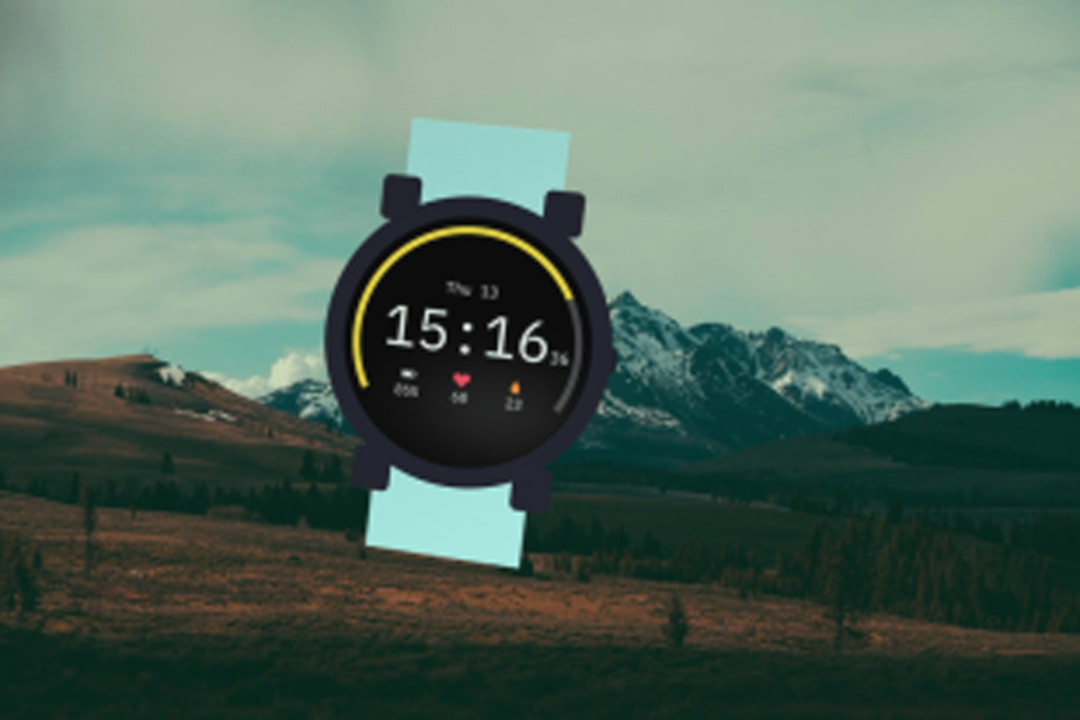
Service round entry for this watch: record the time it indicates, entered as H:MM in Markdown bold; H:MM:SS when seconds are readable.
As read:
**15:16**
